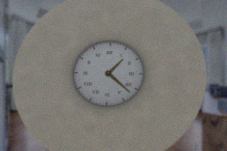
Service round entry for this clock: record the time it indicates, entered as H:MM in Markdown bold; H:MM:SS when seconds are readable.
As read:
**1:22**
